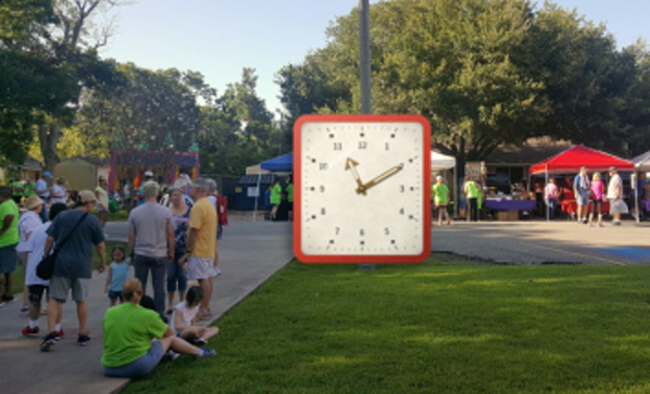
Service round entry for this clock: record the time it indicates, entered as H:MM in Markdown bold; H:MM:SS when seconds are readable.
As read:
**11:10**
